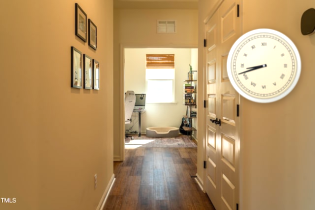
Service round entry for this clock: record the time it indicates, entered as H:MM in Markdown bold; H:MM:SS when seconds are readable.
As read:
**8:42**
